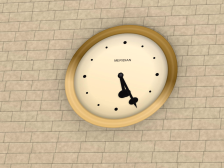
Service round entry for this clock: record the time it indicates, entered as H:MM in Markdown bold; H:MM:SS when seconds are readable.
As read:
**5:25**
